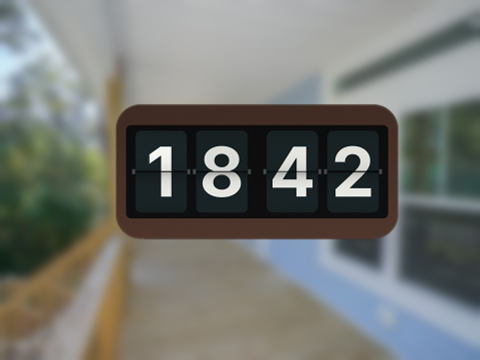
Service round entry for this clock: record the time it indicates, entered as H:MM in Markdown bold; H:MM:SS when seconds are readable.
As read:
**18:42**
